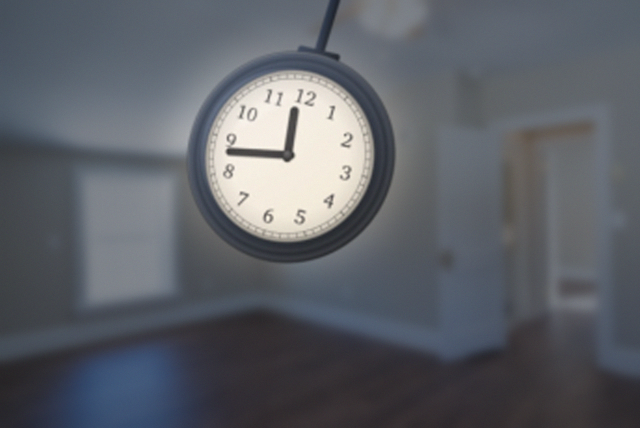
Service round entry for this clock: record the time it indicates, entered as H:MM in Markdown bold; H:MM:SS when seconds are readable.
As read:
**11:43**
